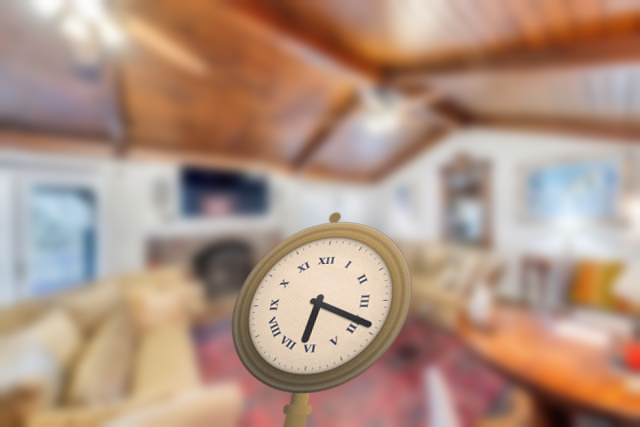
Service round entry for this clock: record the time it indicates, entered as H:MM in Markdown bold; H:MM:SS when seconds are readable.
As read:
**6:19**
